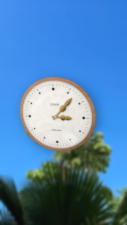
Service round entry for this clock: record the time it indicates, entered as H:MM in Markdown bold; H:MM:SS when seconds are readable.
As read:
**3:07**
